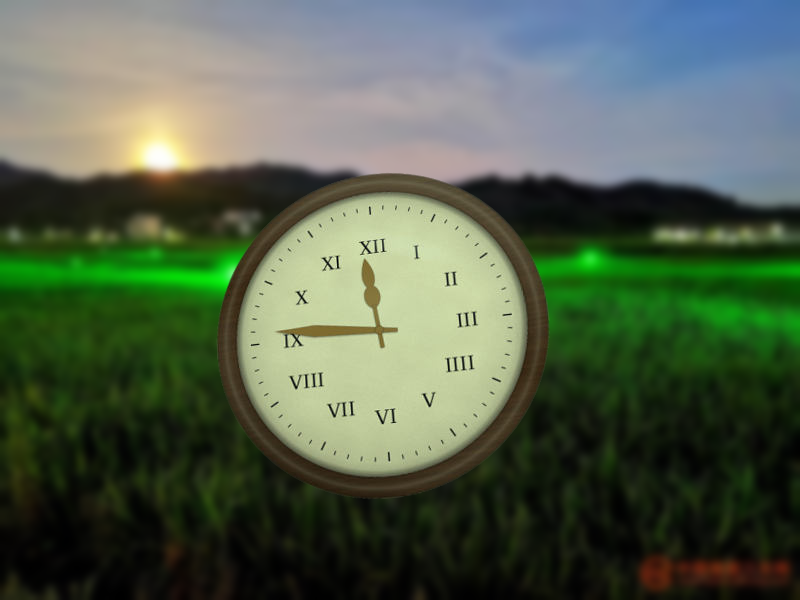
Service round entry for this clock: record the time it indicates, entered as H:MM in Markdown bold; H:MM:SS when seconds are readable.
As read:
**11:46**
